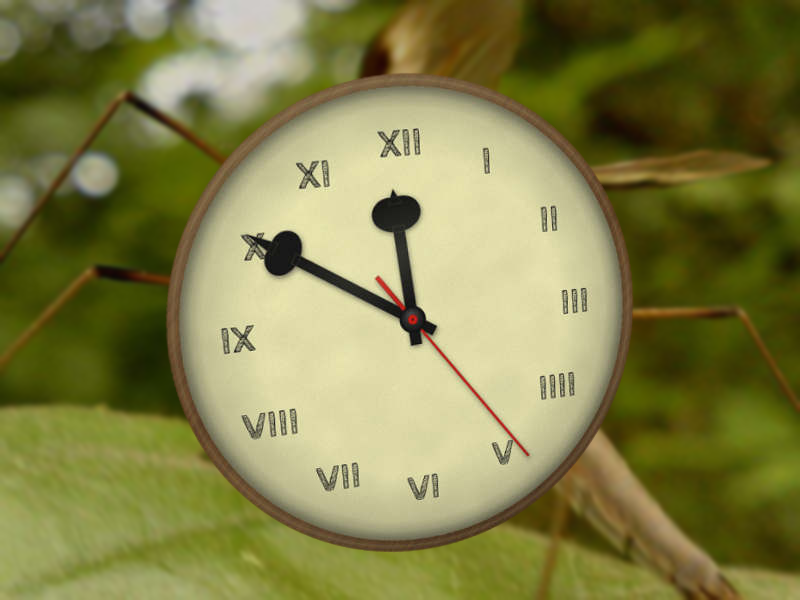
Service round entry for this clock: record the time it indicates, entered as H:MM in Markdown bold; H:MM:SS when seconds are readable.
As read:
**11:50:24**
